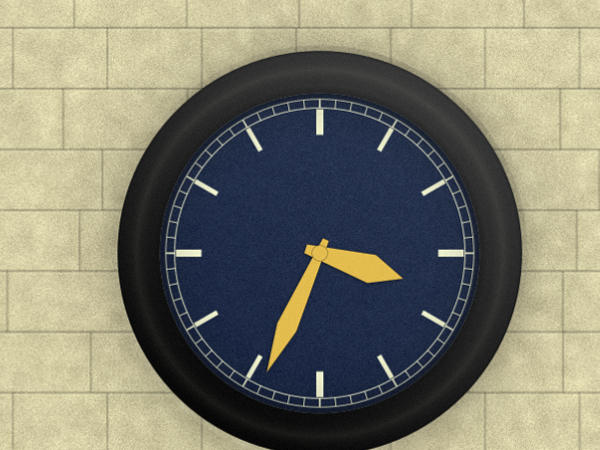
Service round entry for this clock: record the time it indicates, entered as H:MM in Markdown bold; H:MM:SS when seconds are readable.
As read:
**3:34**
